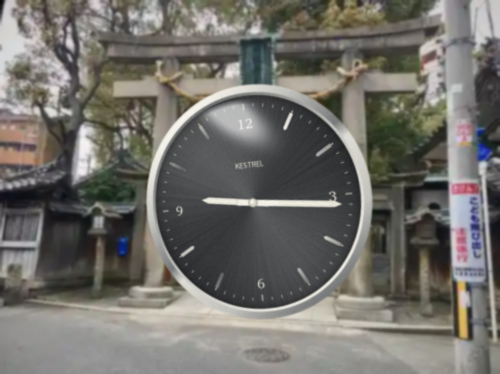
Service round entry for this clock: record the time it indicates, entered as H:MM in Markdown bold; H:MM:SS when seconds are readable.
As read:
**9:16**
